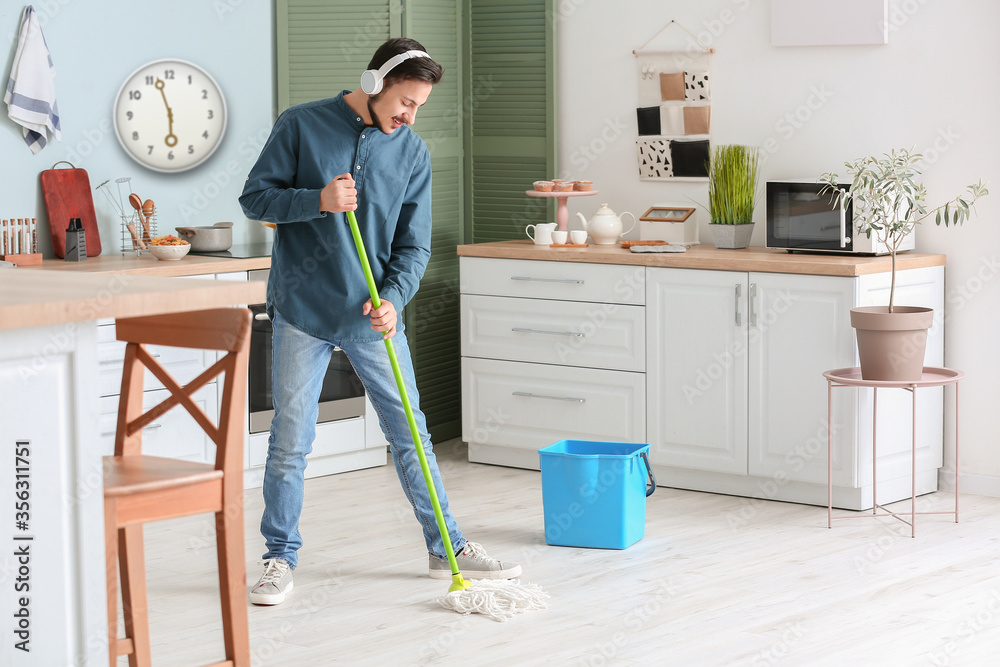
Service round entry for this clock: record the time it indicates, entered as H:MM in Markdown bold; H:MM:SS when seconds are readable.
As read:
**5:57**
